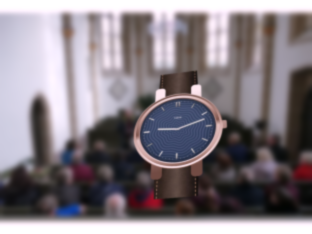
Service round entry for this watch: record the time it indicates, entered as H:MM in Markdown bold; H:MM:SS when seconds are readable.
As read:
**9:12**
